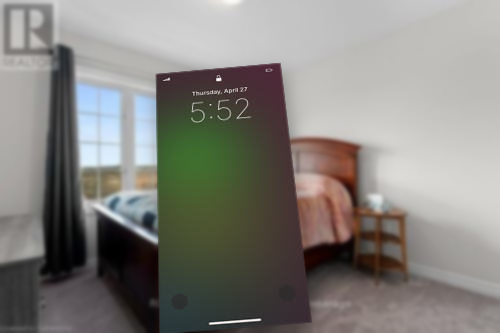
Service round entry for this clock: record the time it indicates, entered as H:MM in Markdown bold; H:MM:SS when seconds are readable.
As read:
**5:52**
